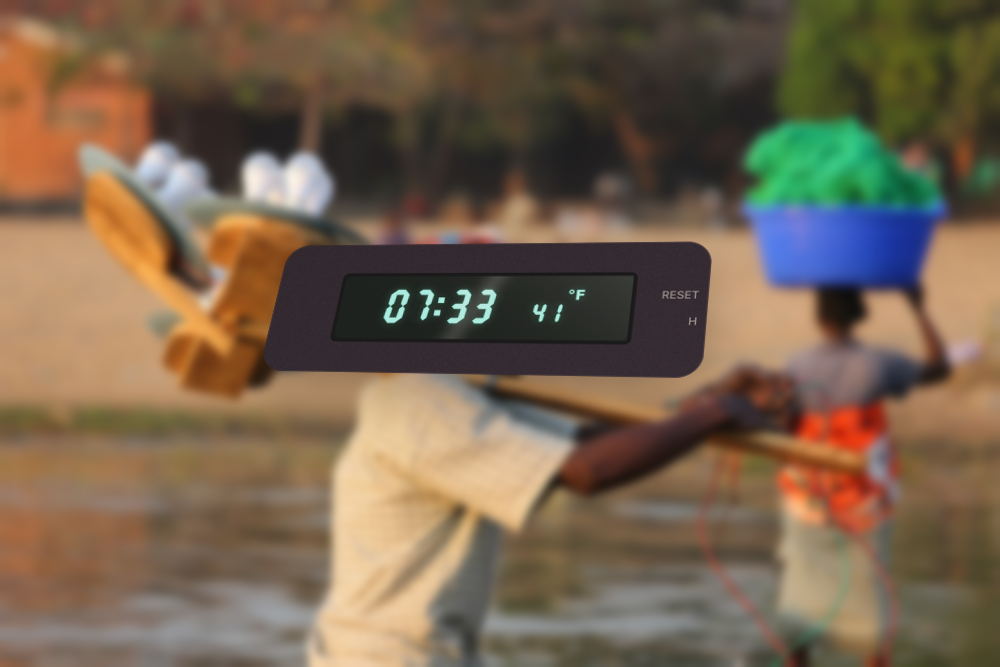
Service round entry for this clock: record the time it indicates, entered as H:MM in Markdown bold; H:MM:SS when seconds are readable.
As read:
**7:33**
